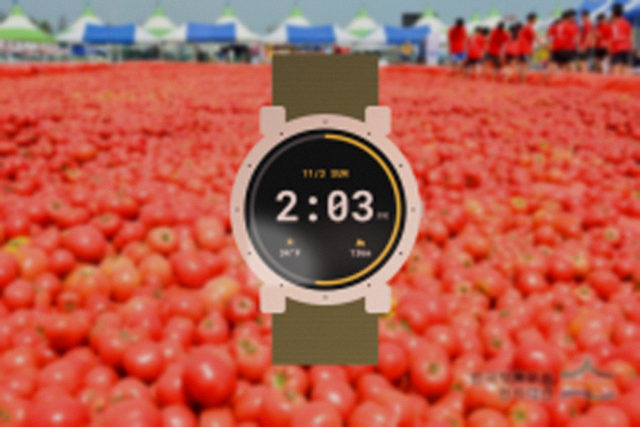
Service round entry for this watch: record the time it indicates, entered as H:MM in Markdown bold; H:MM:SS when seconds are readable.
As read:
**2:03**
